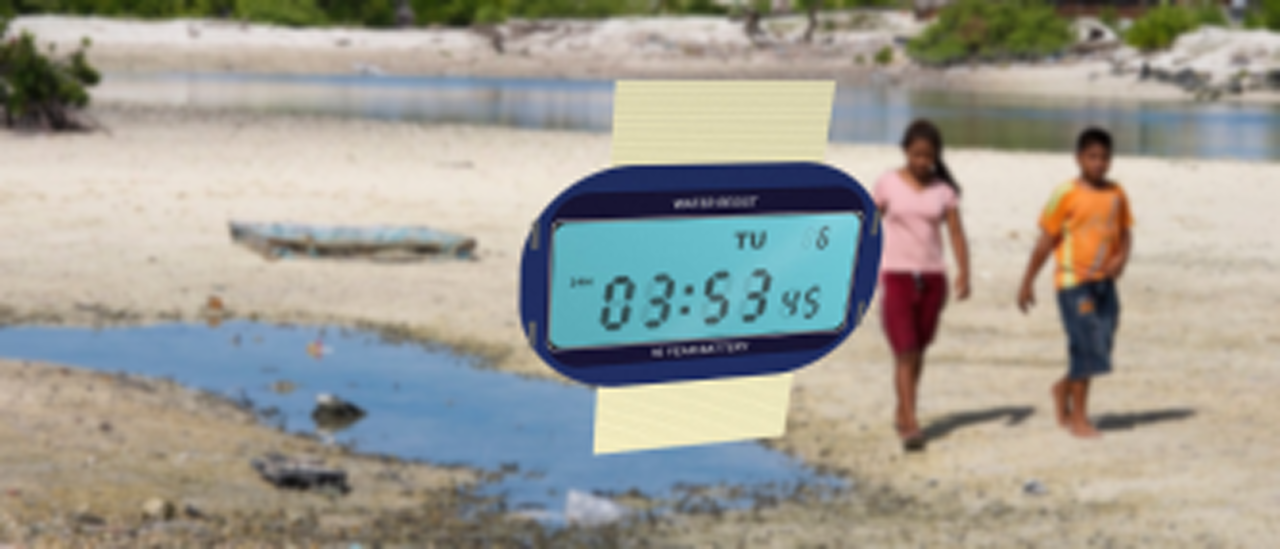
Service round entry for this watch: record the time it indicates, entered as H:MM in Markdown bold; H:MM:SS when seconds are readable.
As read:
**3:53:45**
